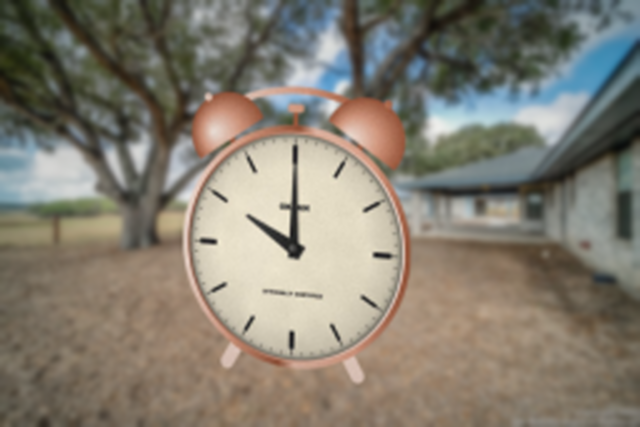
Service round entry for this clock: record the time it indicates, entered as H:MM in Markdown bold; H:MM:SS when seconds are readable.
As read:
**10:00**
